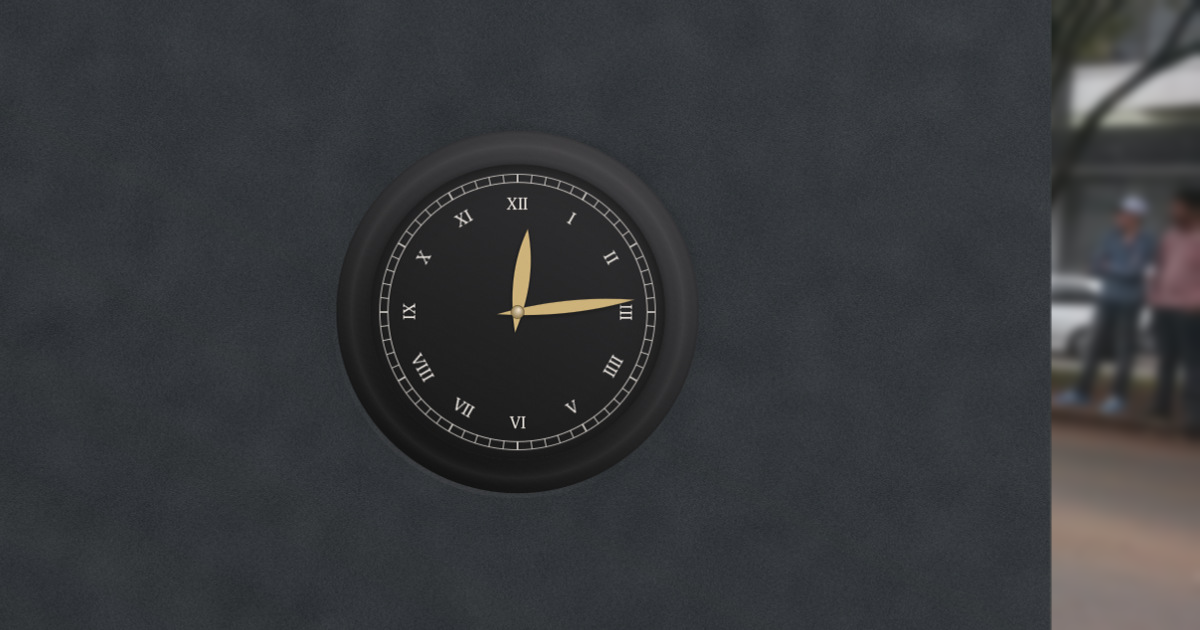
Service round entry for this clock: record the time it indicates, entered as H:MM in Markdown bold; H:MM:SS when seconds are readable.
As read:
**12:14**
